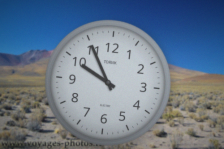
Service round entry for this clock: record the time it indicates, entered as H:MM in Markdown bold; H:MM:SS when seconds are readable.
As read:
**9:55**
